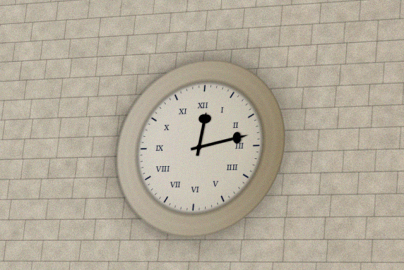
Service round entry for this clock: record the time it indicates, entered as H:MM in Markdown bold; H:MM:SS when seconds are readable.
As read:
**12:13**
